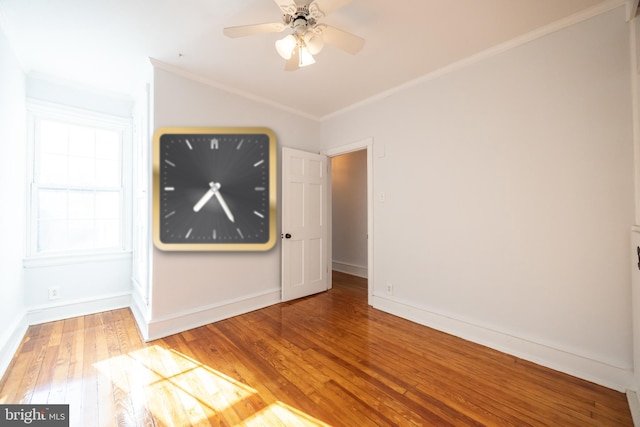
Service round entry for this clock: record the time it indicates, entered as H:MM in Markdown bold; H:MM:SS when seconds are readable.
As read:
**7:25**
